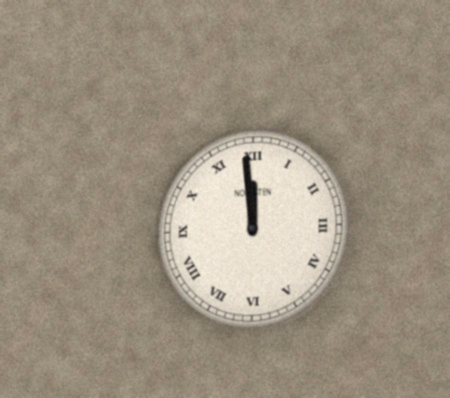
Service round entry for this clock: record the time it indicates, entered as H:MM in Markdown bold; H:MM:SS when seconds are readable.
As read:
**11:59**
